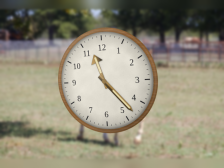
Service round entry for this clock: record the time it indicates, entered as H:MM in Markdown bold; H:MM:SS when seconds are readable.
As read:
**11:23**
